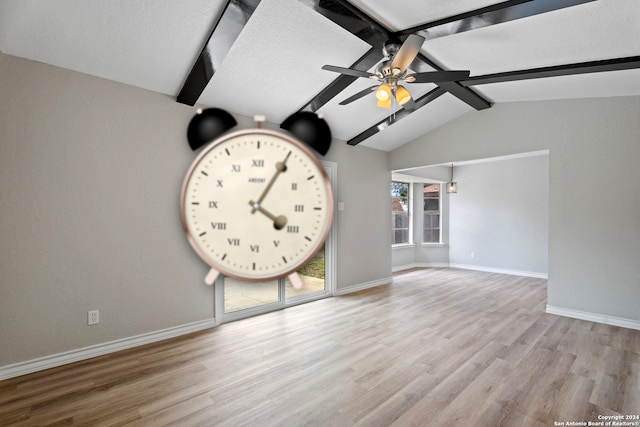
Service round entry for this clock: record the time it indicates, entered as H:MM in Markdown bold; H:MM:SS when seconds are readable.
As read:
**4:05**
